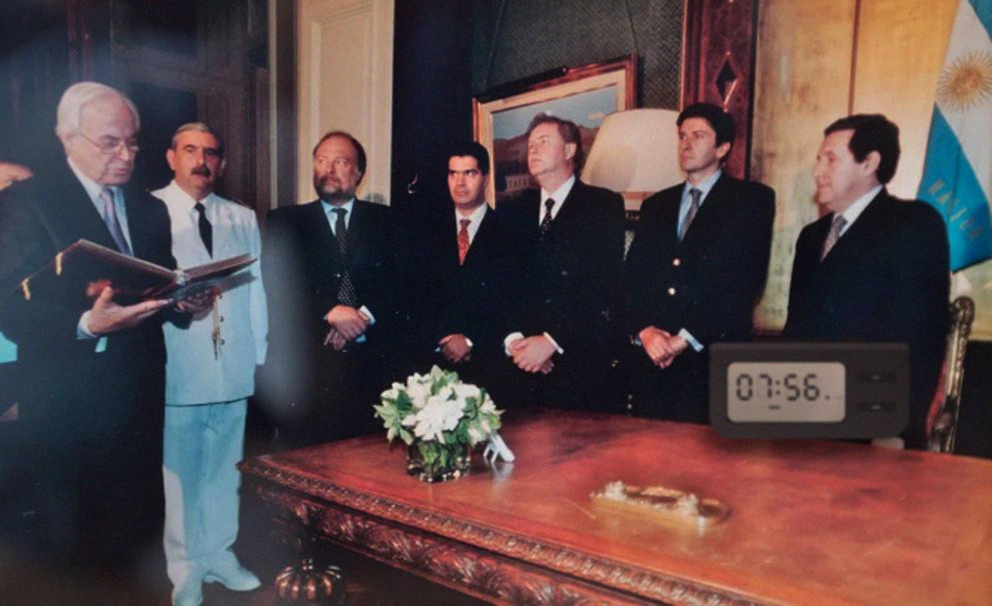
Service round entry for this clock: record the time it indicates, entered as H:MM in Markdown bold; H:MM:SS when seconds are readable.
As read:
**7:56**
